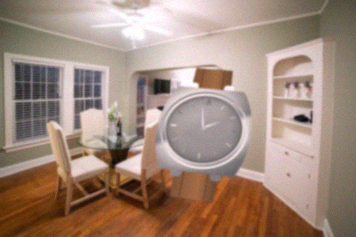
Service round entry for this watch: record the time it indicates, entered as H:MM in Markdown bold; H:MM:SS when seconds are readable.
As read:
**1:58**
